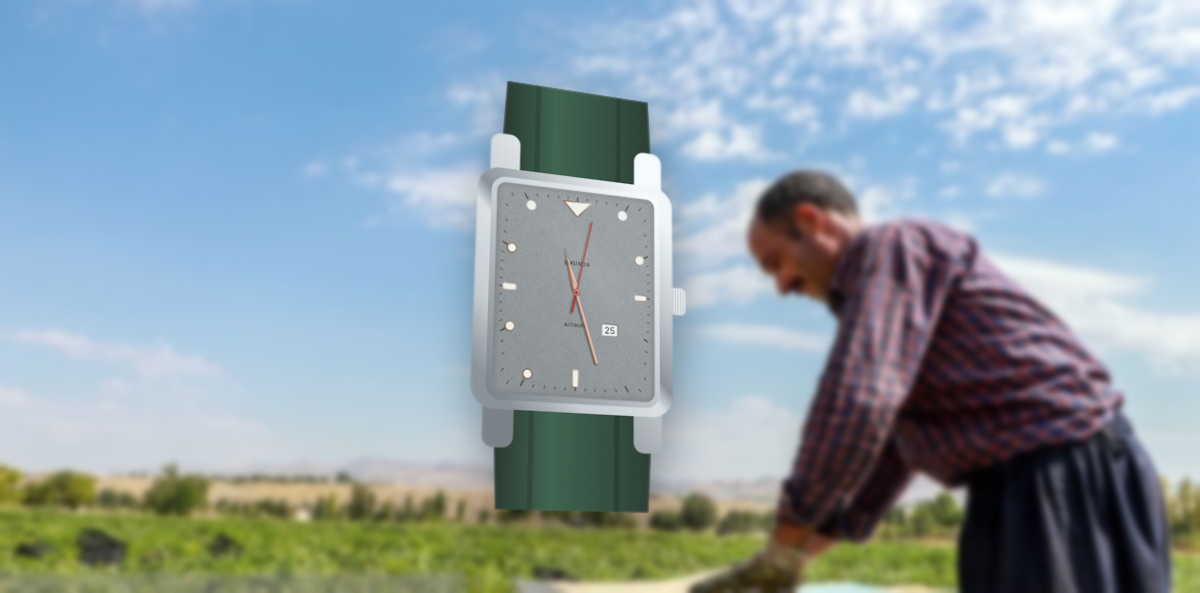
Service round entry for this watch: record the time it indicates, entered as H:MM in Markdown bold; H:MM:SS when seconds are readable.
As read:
**11:27:02**
